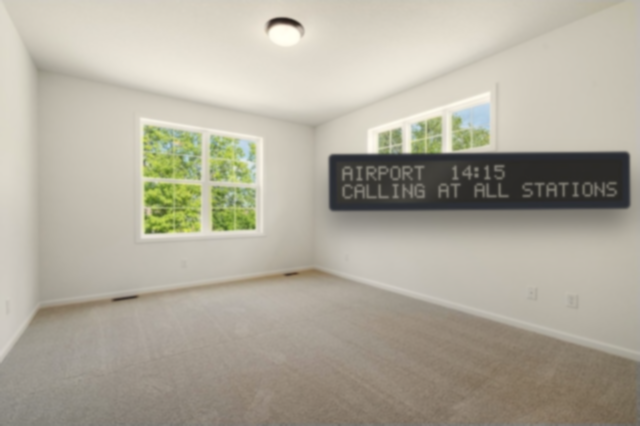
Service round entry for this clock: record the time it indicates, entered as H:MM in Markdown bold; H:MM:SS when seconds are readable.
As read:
**14:15**
